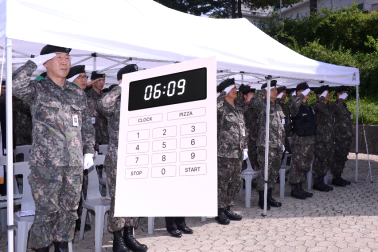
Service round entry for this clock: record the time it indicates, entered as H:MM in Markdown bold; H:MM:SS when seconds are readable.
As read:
**6:09**
